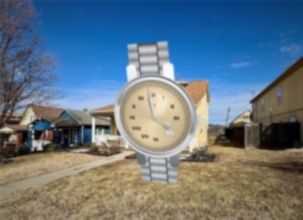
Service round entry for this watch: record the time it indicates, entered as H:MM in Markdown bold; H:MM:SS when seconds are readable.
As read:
**3:59**
